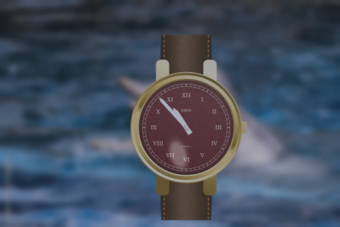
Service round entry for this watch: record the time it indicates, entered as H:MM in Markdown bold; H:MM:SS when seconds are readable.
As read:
**10:53**
